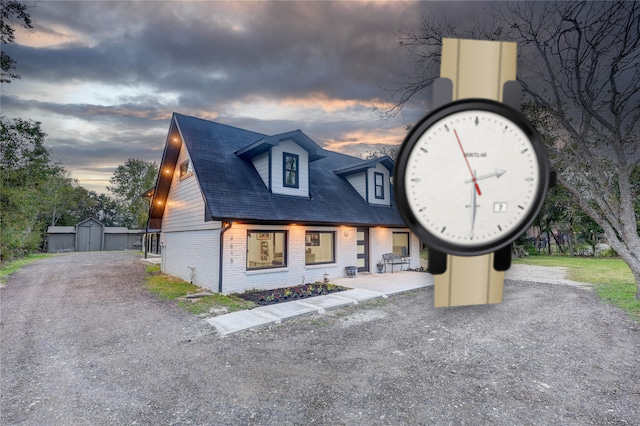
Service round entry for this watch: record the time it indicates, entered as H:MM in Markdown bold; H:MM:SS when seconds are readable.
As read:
**2:29:56**
